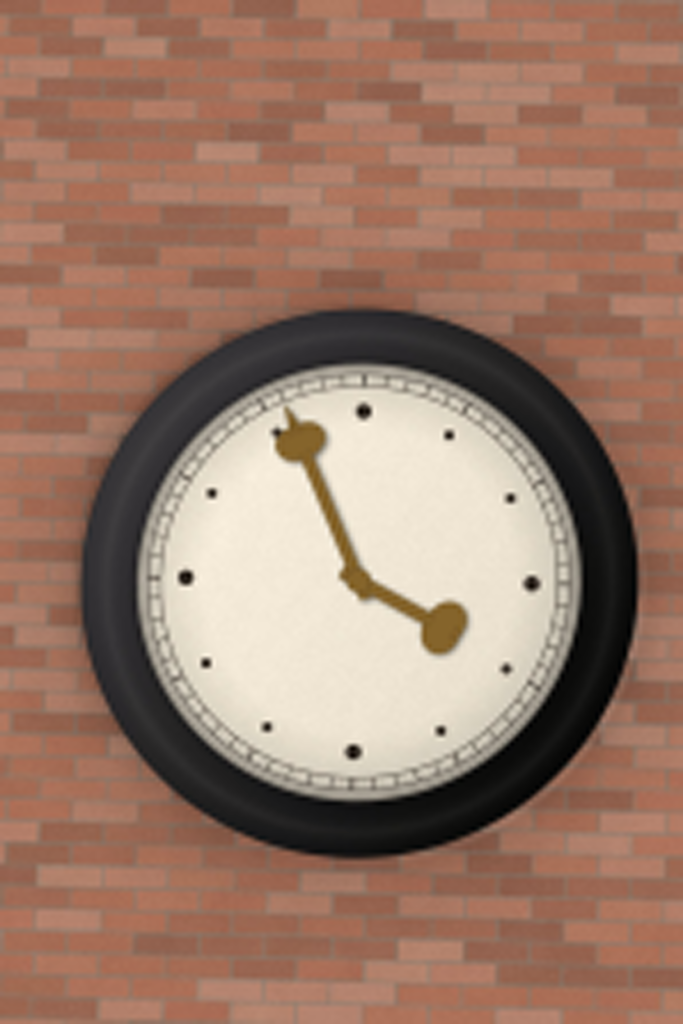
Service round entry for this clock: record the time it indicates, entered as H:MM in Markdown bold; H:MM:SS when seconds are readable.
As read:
**3:56**
